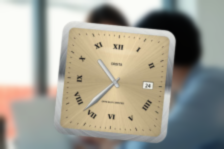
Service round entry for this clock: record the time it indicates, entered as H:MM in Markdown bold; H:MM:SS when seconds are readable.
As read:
**10:37**
